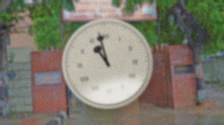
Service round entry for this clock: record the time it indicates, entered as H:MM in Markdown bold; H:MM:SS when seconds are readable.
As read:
**10:58**
